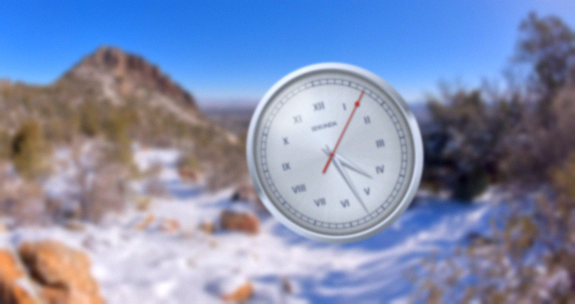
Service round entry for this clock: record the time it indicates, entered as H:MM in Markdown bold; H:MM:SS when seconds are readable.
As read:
**4:27:07**
